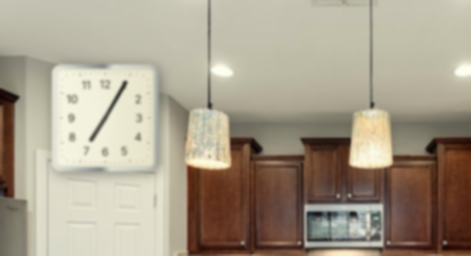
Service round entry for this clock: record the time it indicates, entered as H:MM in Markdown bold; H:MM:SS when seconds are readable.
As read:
**7:05**
